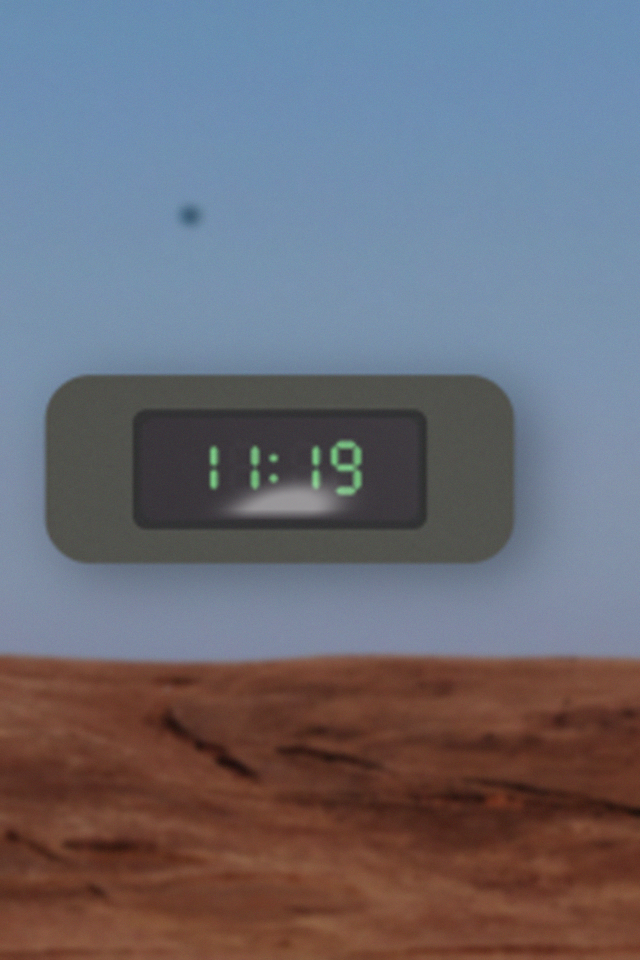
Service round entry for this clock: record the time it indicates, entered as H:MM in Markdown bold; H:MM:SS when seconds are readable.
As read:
**11:19**
